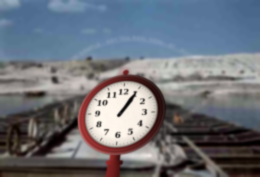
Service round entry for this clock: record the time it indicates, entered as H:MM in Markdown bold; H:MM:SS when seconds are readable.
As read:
**1:05**
